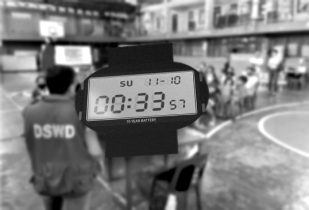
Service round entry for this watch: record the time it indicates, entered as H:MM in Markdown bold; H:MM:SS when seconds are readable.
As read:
**0:33:57**
